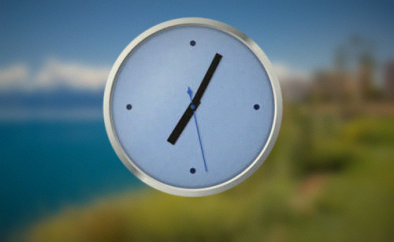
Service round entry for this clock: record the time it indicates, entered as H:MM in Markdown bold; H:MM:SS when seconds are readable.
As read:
**7:04:28**
